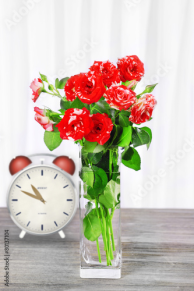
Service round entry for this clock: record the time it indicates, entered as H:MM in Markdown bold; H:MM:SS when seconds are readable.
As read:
**10:49**
